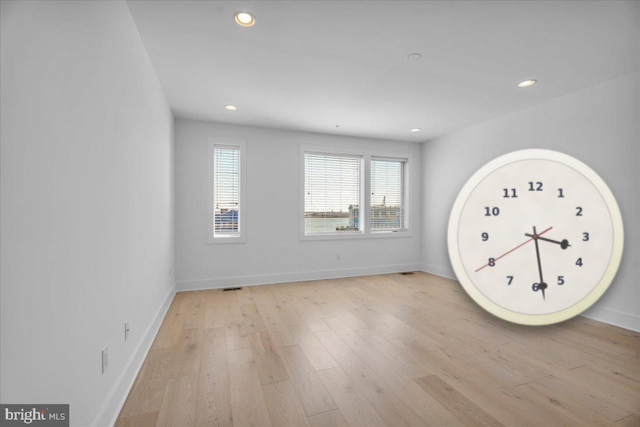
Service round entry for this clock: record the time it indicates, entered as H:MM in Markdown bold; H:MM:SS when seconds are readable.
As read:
**3:28:40**
